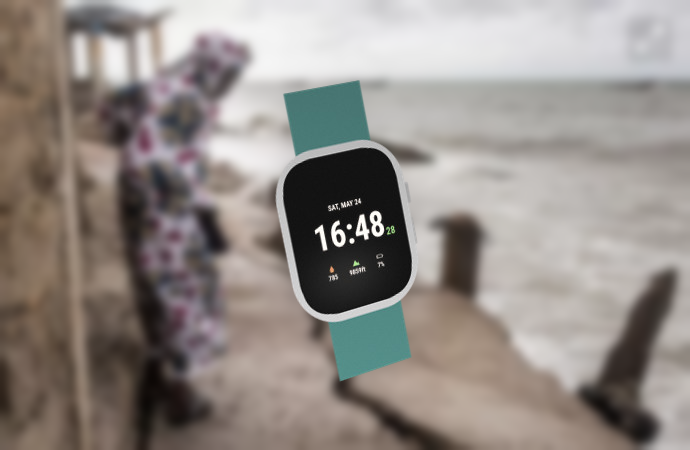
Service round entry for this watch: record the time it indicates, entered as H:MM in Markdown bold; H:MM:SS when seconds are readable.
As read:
**16:48:28**
